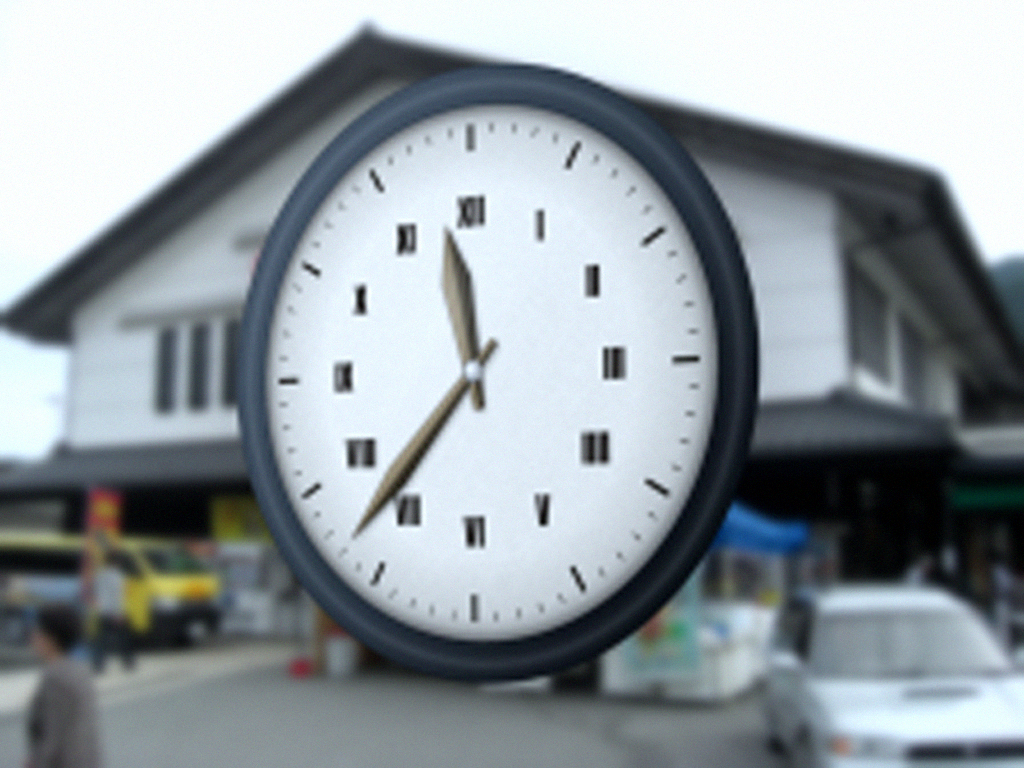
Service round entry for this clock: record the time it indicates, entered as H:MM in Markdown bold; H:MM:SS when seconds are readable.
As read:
**11:37**
